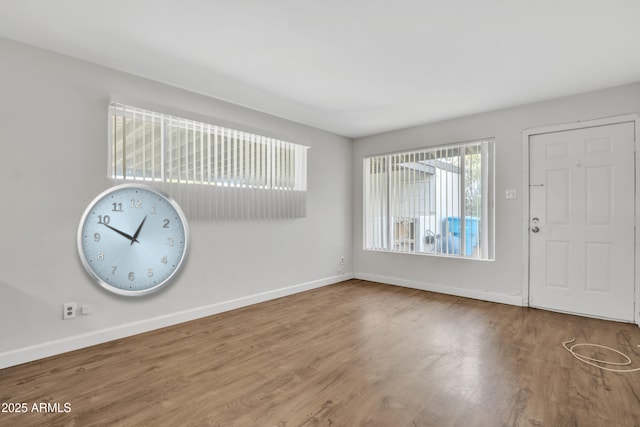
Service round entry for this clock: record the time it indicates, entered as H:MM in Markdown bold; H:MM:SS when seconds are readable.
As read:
**12:49**
